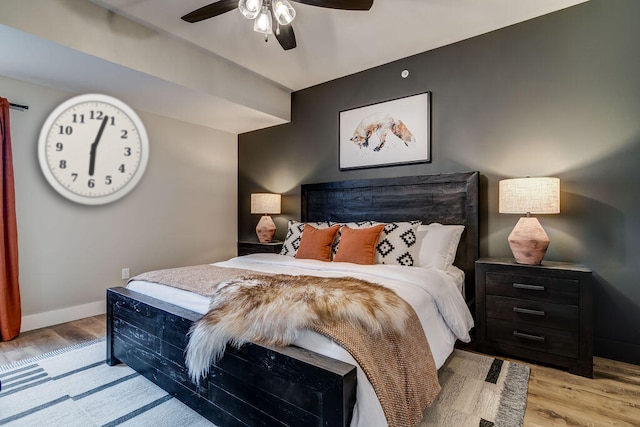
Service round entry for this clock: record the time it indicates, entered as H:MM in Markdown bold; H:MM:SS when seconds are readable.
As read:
**6:03**
